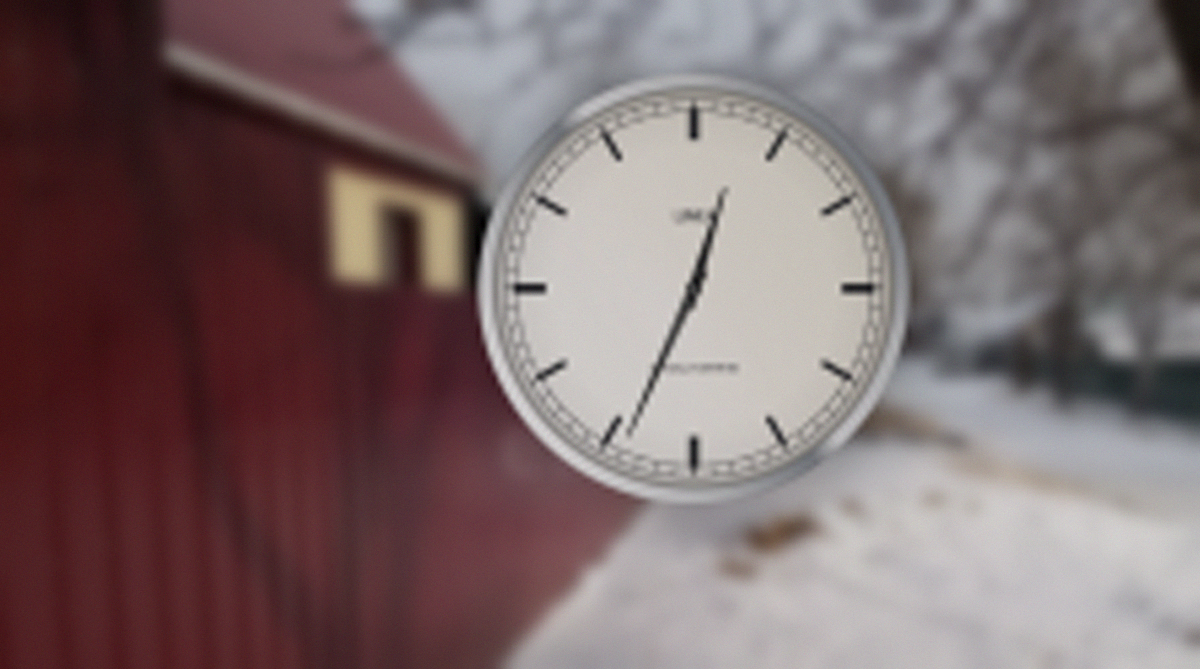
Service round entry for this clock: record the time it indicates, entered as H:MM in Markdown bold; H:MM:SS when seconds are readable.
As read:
**12:34**
